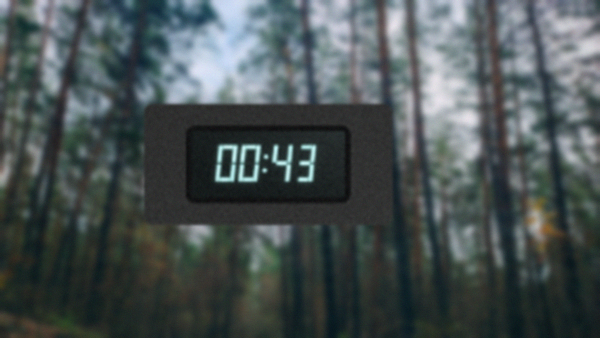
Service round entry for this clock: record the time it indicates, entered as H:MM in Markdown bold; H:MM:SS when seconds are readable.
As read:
**0:43**
